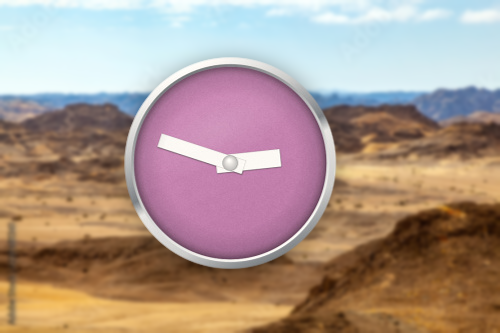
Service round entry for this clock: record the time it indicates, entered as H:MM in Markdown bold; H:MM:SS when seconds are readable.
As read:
**2:48**
